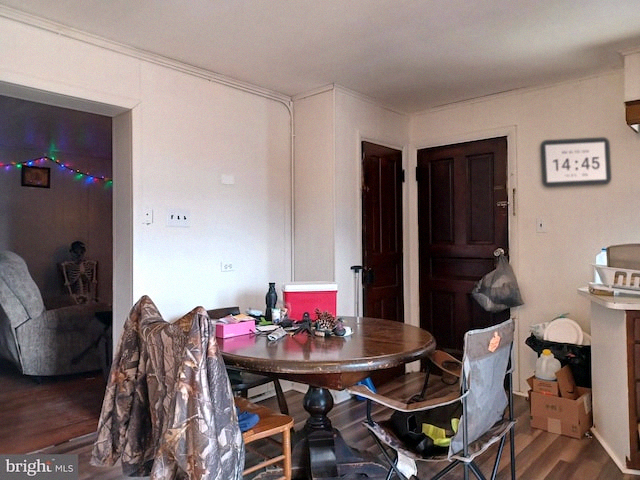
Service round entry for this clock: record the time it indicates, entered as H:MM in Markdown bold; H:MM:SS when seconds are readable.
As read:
**14:45**
